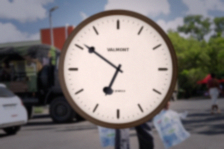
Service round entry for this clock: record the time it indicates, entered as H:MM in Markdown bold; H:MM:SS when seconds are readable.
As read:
**6:51**
